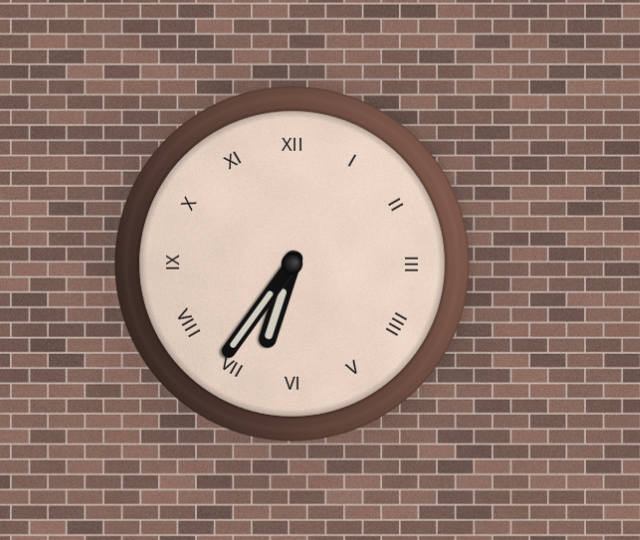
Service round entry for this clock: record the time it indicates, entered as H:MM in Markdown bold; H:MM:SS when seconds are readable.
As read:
**6:36**
